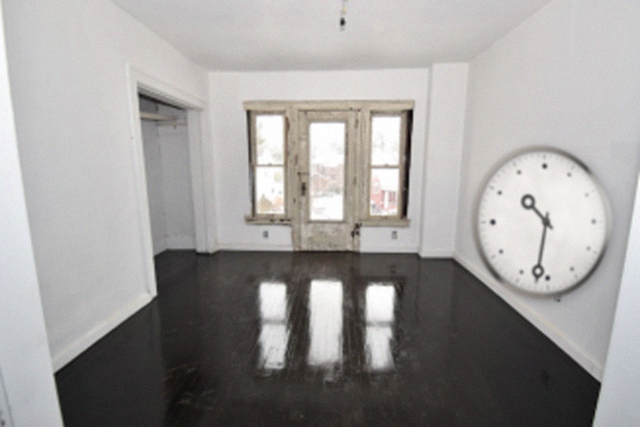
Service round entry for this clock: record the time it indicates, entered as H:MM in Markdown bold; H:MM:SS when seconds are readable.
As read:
**10:32**
